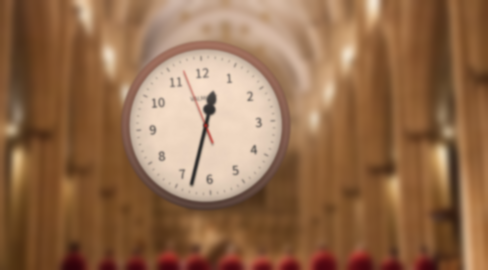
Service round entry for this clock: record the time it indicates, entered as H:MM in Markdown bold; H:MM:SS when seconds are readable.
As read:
**12:32:57**
